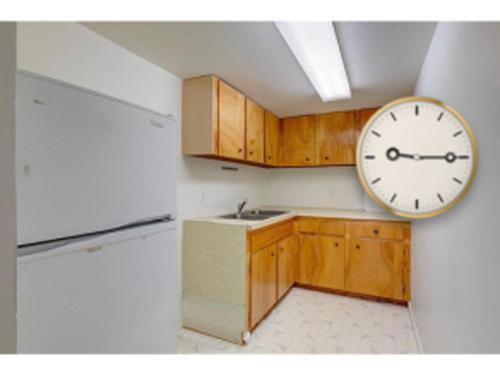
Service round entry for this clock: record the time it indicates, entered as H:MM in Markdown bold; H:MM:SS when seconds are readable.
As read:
**9:15**
